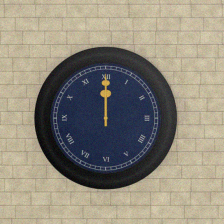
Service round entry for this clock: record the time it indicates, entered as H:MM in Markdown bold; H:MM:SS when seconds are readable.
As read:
**12:00**
